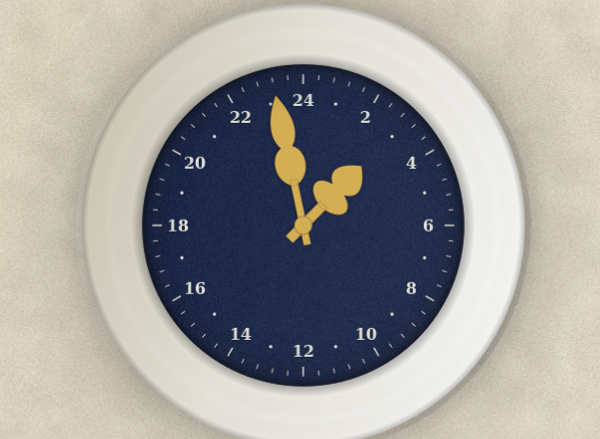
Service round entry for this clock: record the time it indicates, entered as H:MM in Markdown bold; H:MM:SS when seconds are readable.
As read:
**2:58**
